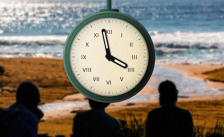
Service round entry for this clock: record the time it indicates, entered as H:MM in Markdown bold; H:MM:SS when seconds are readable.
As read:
**3:58**
